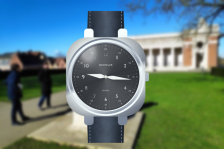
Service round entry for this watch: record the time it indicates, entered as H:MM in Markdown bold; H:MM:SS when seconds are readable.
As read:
**9:16**
